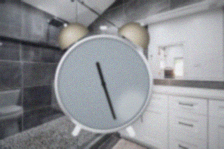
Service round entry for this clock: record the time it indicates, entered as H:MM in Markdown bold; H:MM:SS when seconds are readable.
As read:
**11:27**
